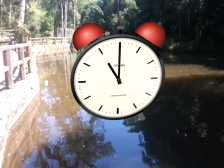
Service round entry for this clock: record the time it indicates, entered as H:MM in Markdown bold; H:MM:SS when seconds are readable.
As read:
**11:00**
